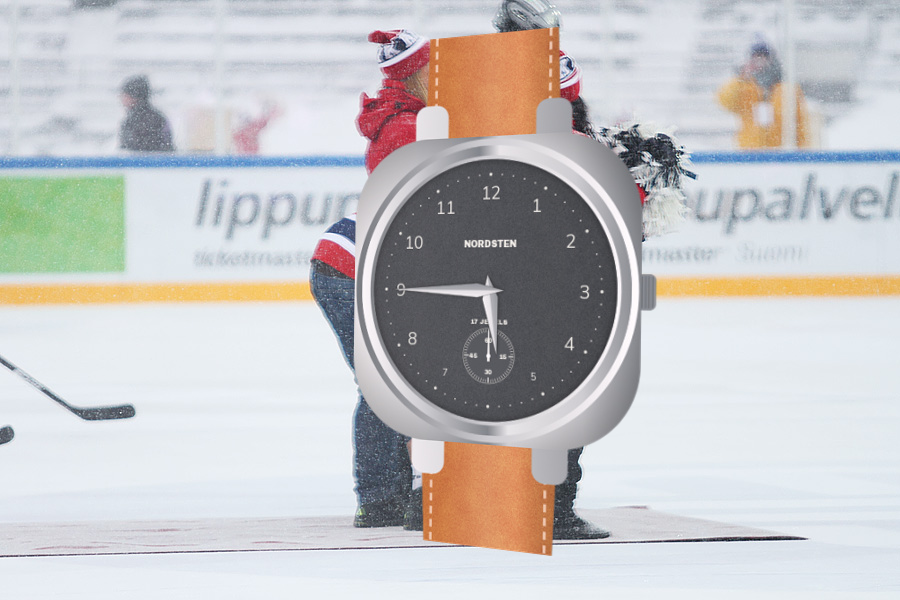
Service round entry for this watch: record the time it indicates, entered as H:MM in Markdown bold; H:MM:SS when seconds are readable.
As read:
**5:45**
